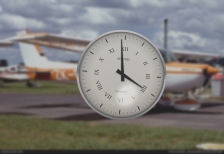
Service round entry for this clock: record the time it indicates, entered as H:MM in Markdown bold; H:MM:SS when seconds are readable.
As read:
**3:59**
